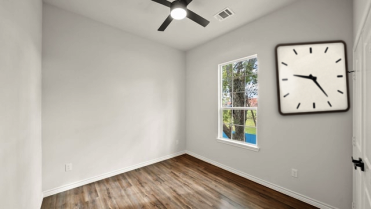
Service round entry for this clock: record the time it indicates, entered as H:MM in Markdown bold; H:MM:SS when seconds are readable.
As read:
**9:24**
